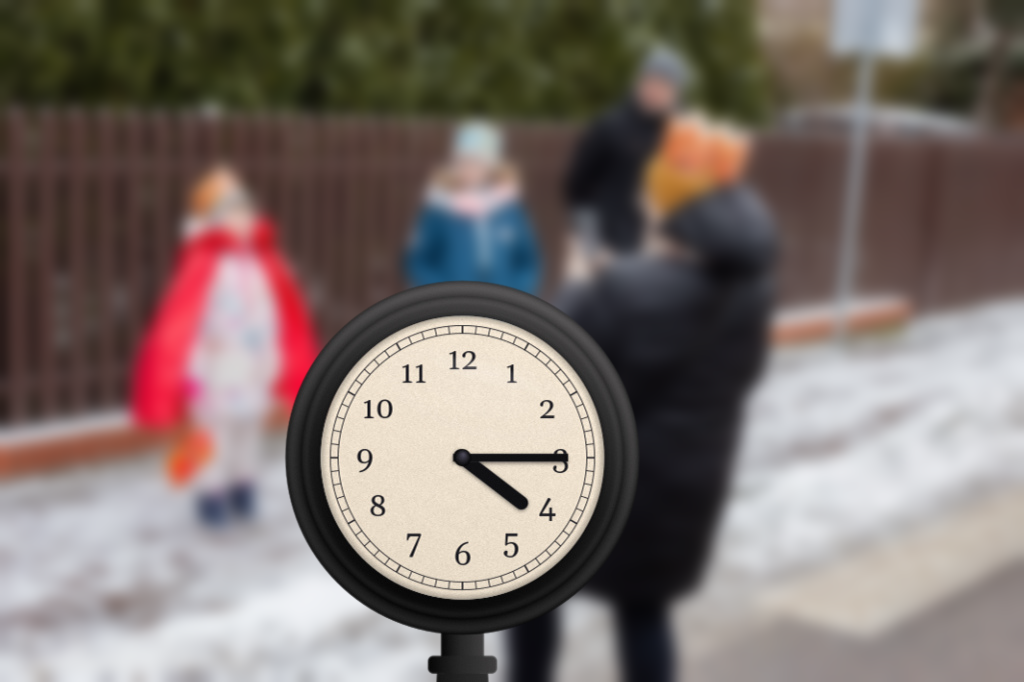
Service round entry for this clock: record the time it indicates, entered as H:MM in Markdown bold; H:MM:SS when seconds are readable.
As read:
**4:15**
